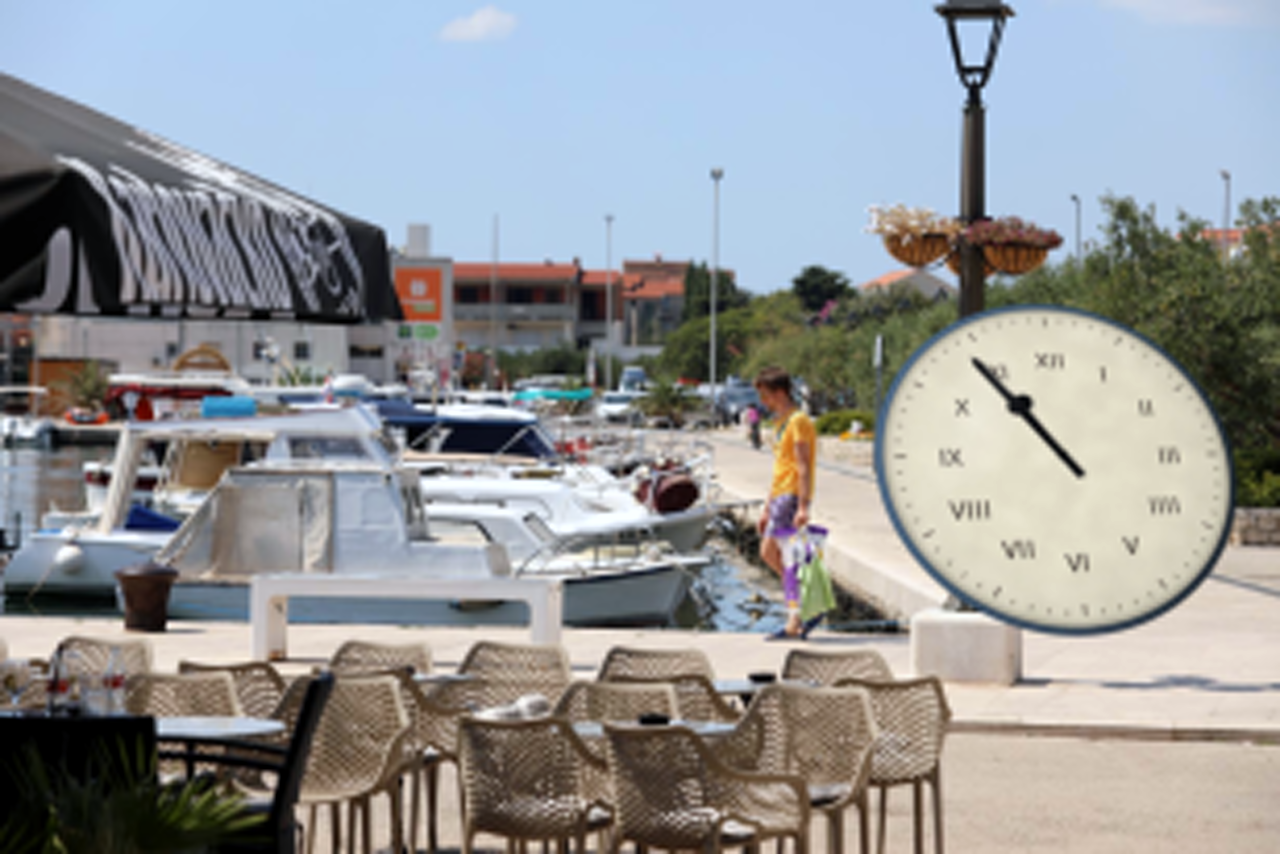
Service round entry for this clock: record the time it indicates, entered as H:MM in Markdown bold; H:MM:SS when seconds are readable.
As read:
**10:54**
